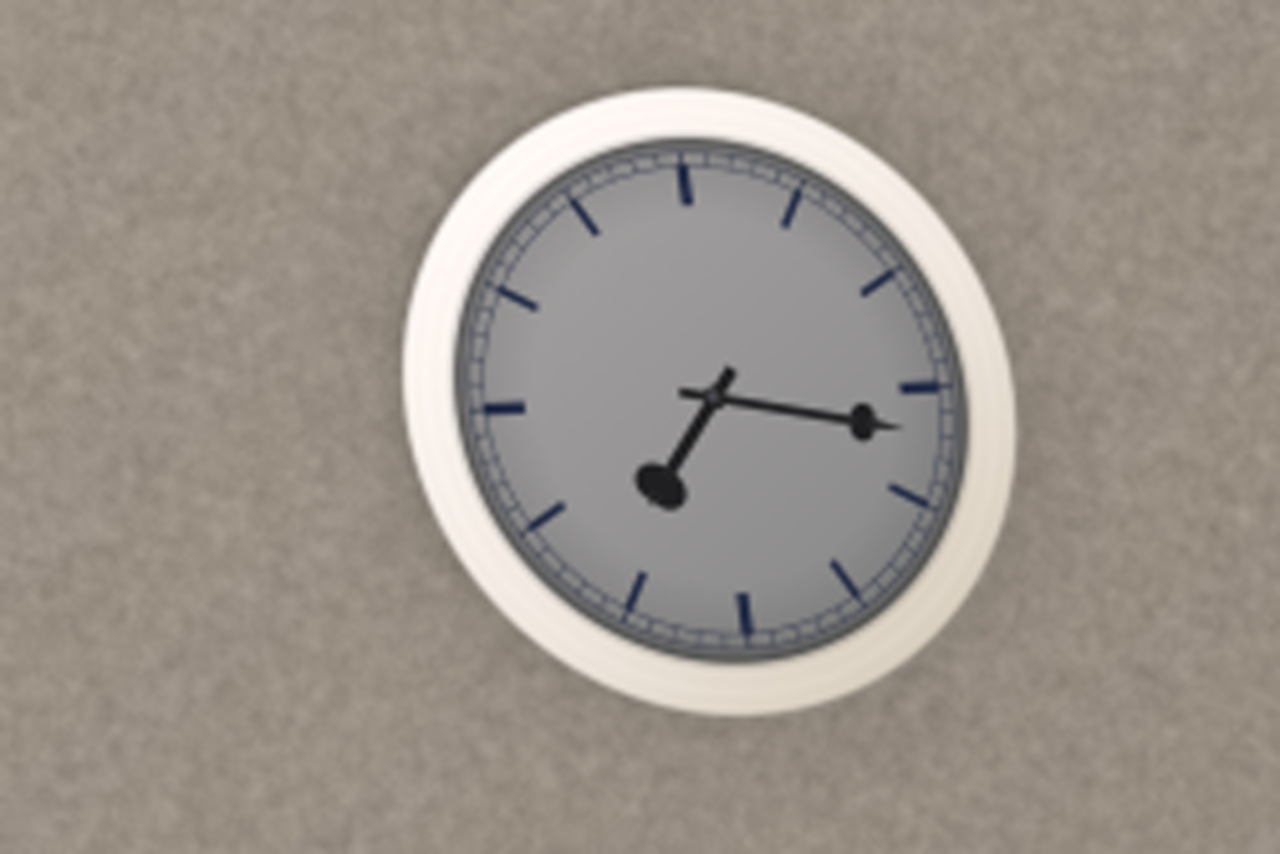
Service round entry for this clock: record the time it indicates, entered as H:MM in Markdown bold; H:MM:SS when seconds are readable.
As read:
**7:17**
